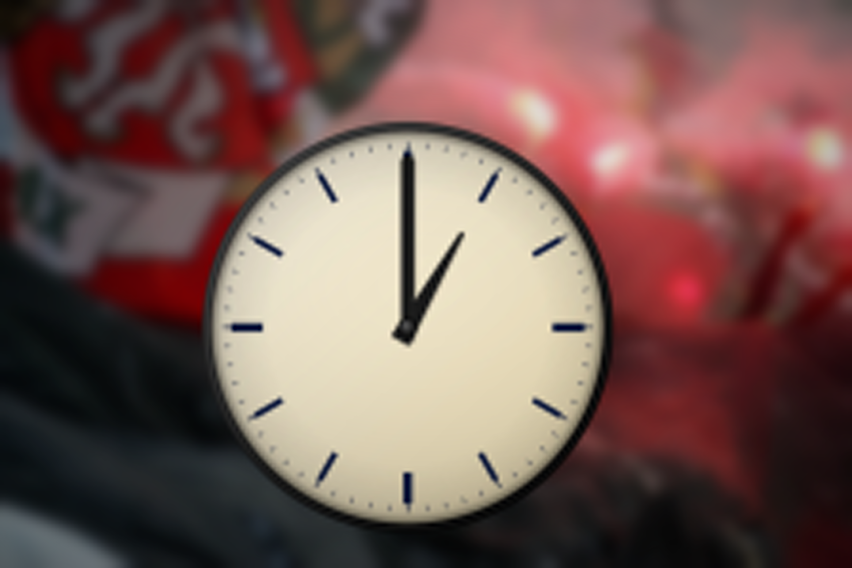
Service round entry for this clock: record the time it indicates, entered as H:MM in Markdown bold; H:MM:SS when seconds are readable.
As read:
**1:00**
